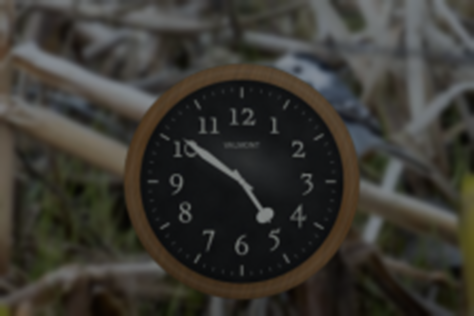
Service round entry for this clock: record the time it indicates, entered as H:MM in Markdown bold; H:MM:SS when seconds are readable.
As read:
**4:51**
